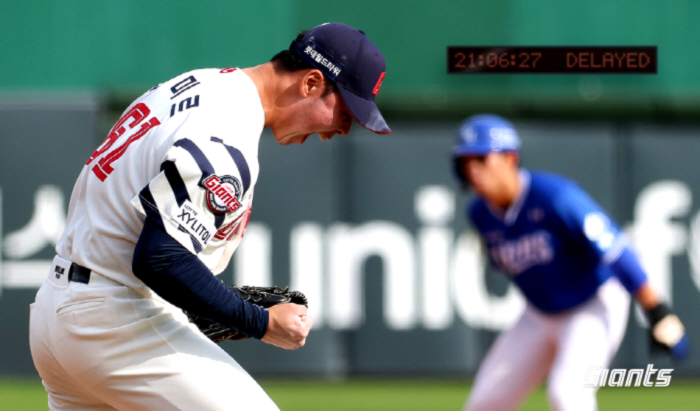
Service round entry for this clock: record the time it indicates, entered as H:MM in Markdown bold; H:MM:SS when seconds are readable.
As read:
**21:06:27**
